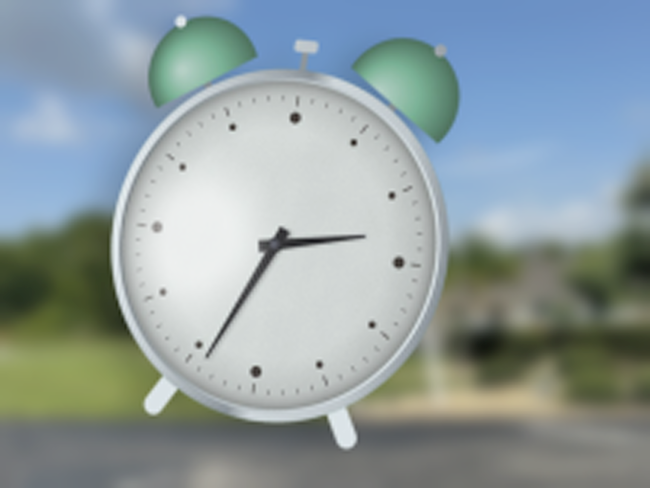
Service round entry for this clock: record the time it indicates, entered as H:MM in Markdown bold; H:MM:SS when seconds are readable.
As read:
**2:34**
